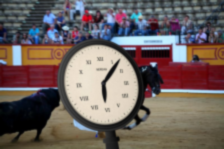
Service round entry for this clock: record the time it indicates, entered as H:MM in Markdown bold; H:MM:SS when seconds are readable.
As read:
**6:07**
